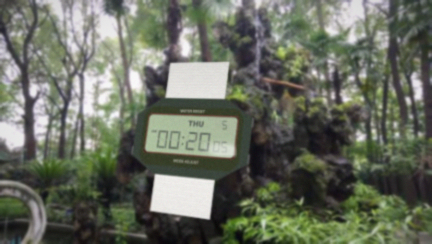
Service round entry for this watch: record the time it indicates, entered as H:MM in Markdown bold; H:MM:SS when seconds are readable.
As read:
**0:20:05**
